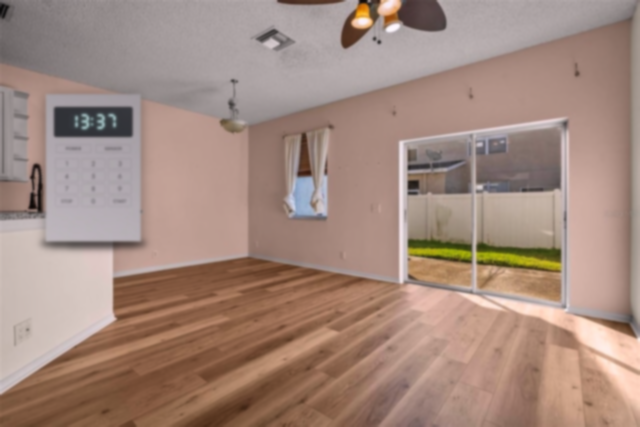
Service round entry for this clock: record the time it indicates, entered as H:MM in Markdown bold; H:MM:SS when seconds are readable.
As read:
**13:37**
